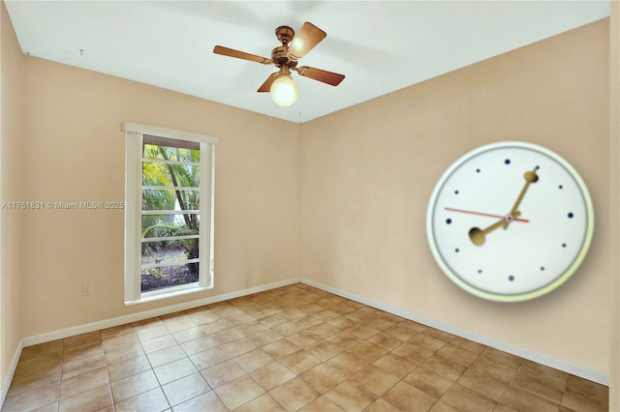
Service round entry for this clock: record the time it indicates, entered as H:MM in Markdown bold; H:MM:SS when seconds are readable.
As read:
**8:04:47**
